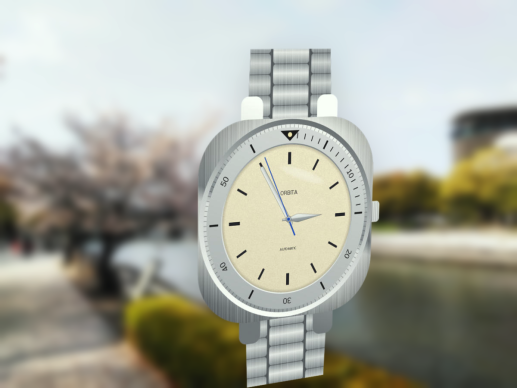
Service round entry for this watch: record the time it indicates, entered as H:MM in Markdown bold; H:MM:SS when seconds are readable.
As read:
**2:54:56**
